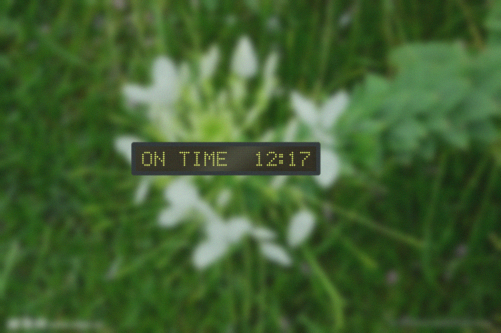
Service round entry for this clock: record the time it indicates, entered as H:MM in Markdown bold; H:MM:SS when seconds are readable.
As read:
**12:17**
